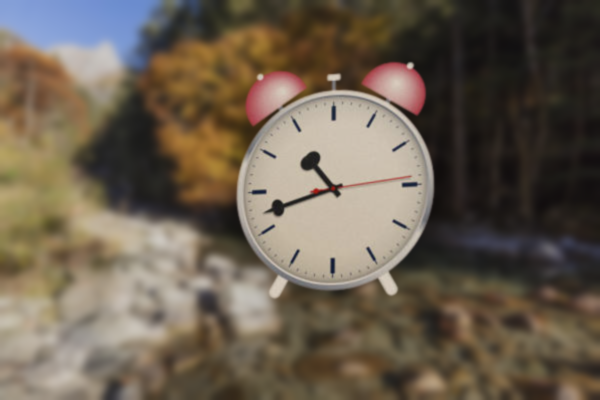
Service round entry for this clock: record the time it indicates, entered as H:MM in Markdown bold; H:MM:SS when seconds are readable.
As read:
**10:42:14**
